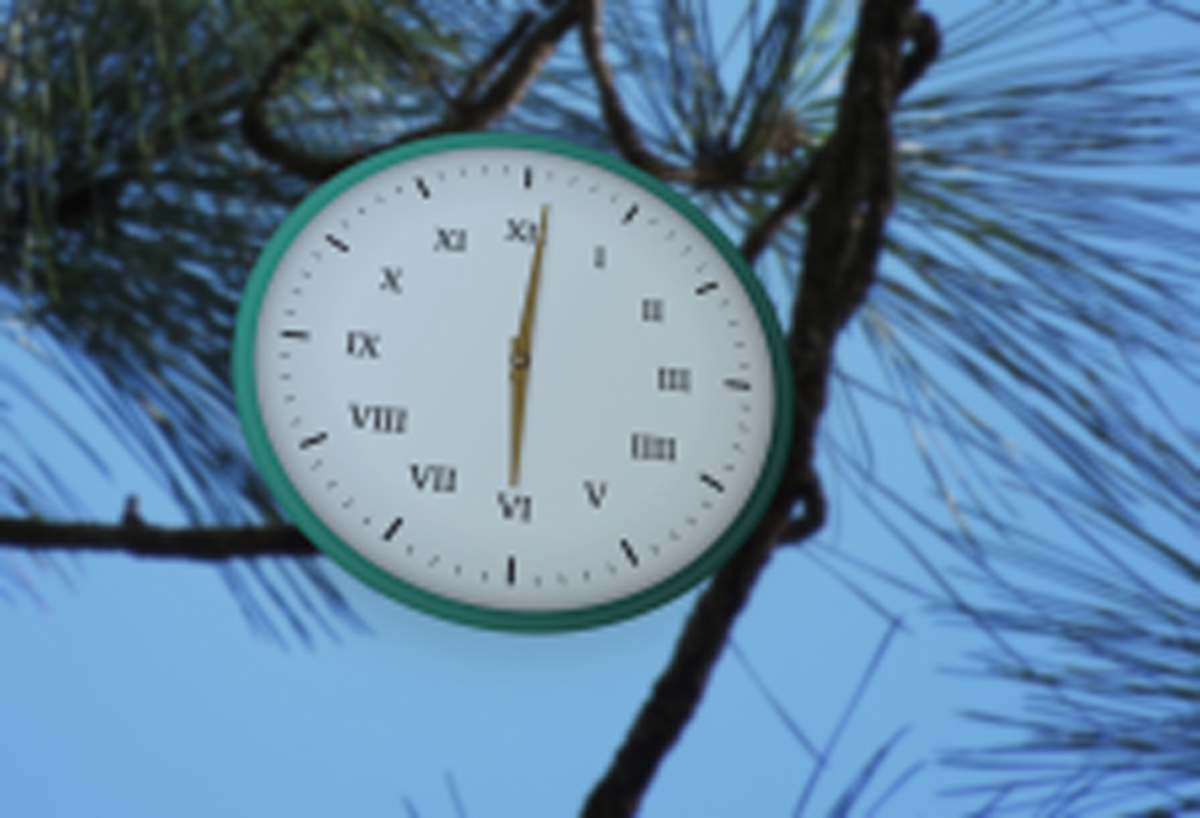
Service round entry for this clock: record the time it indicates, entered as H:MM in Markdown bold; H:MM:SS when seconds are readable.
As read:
**6:01**
